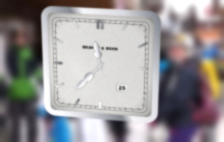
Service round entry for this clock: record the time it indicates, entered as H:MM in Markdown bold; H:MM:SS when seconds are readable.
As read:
**11:37**
